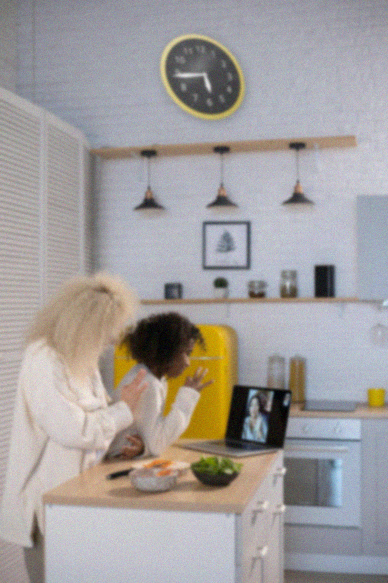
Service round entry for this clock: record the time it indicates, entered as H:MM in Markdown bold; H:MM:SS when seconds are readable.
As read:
**5:44**
